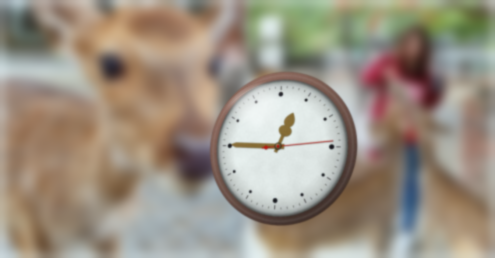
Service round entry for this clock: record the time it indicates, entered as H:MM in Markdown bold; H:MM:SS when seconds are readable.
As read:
**12:45:14**
